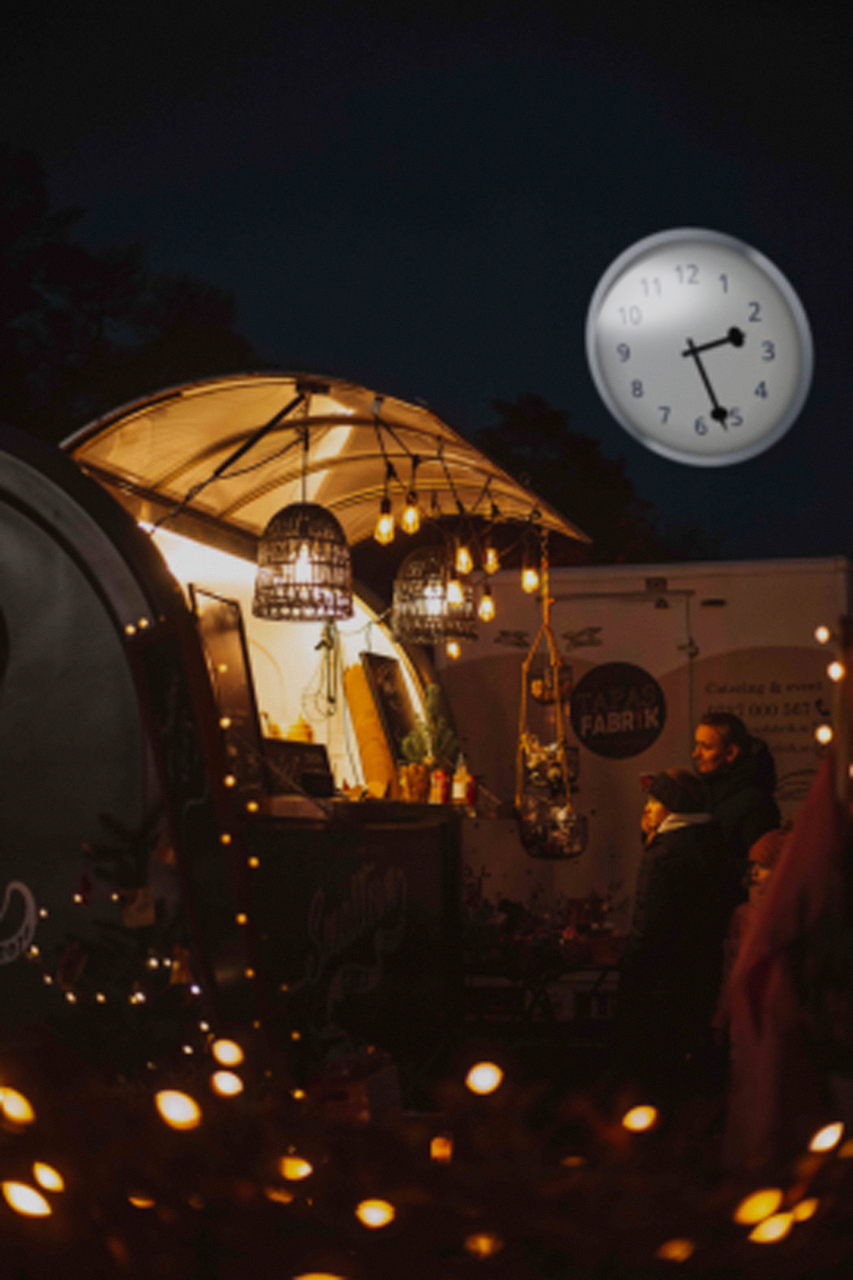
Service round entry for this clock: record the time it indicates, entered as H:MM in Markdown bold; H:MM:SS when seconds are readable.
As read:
**2:27**
